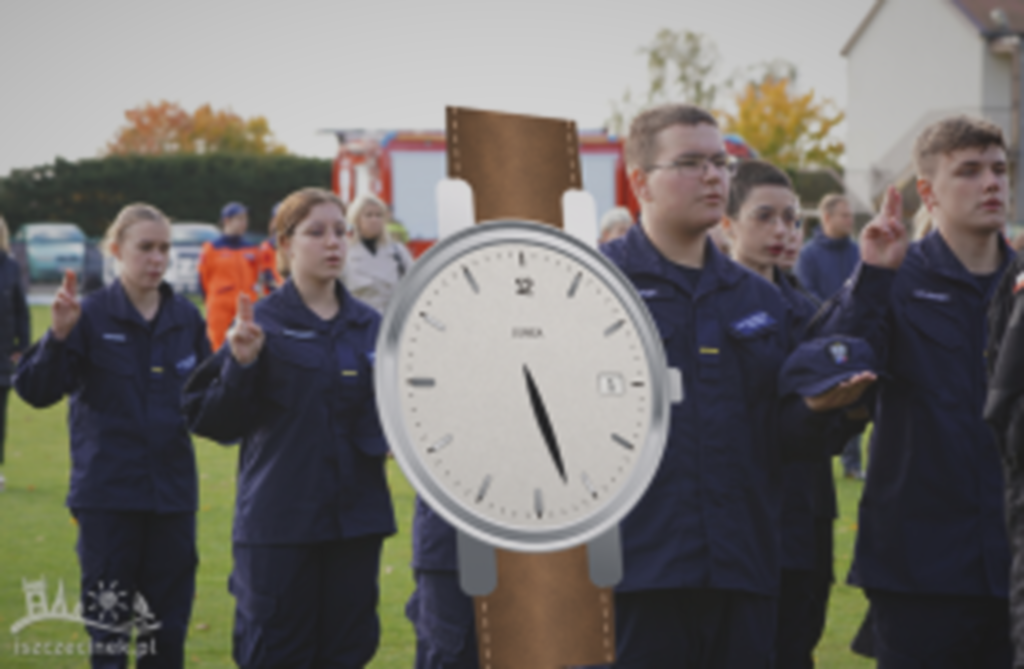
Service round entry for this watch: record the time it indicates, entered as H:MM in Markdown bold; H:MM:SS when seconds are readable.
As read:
**5:27**
